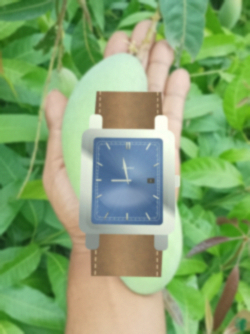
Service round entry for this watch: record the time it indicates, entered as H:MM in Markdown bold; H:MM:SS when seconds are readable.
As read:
**8:58**
